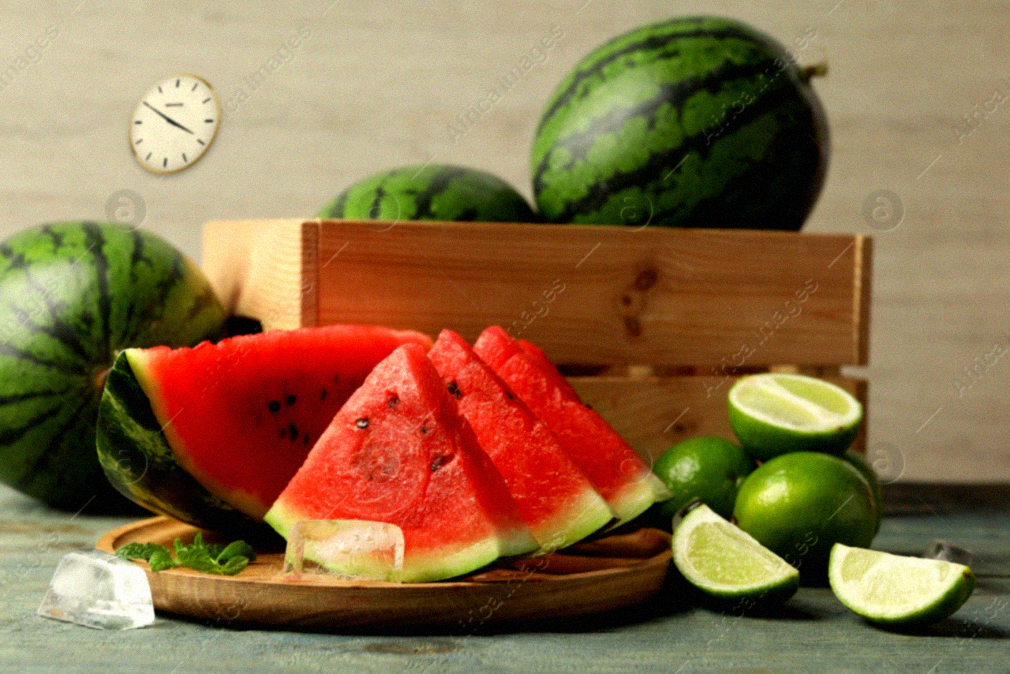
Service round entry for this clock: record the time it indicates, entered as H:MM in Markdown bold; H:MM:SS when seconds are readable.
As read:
**3:50**
